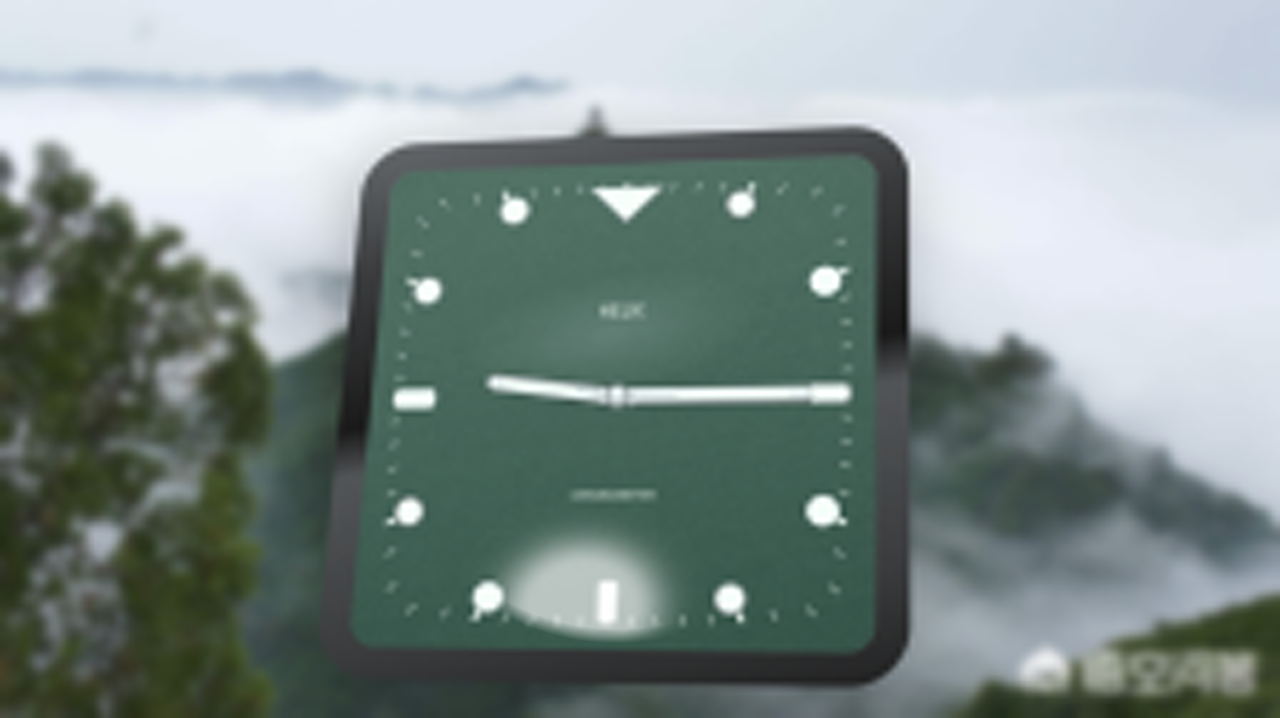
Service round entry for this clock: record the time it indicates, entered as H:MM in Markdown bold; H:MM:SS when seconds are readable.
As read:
**9:15**
